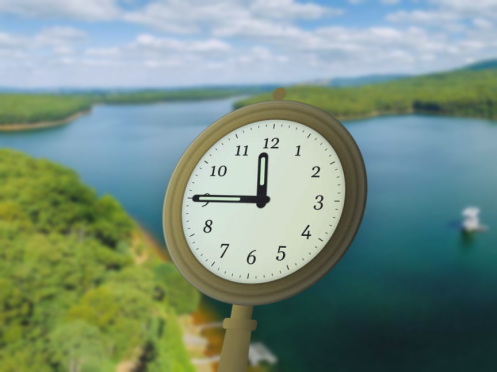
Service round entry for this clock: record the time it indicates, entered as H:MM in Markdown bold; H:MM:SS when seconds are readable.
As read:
**11:45**
